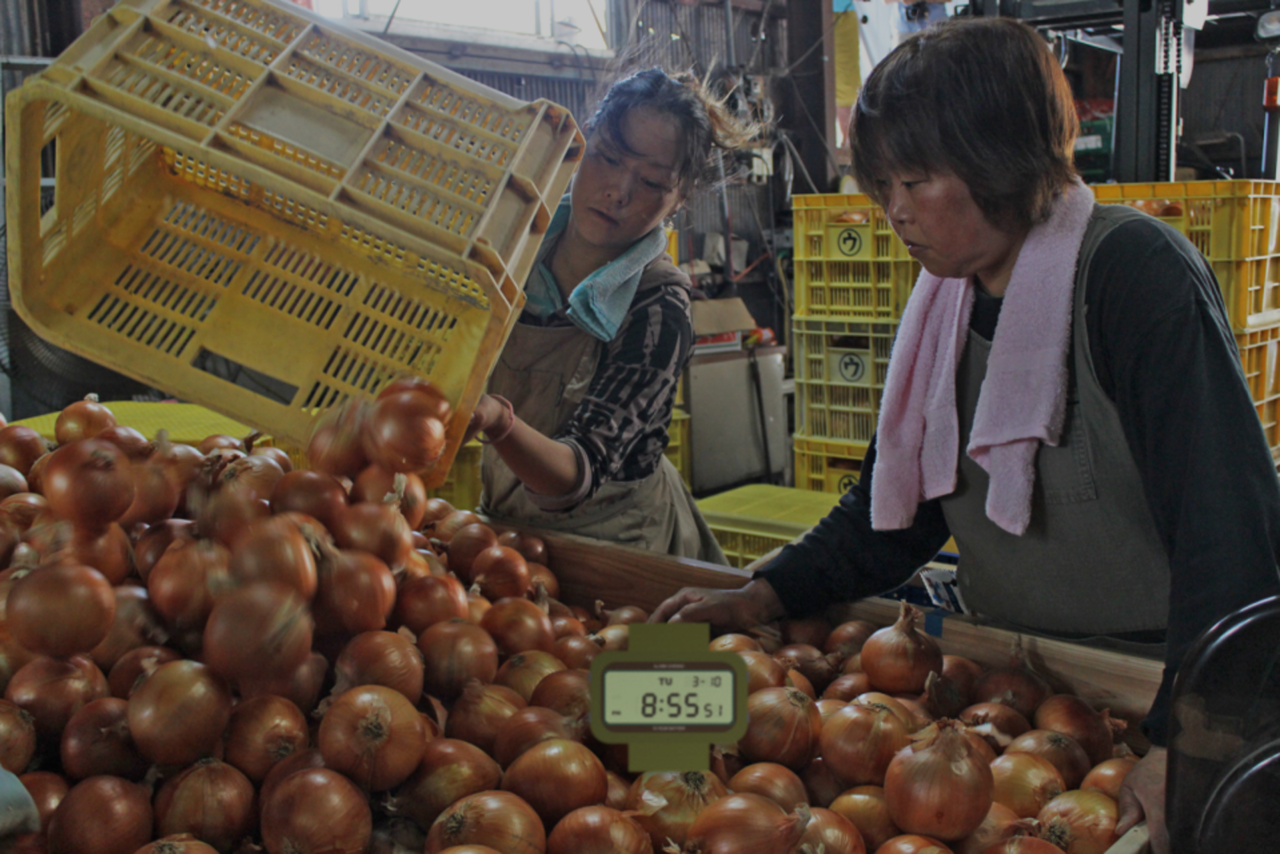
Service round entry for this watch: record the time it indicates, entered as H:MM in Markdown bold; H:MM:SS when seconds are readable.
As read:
**8:55**
